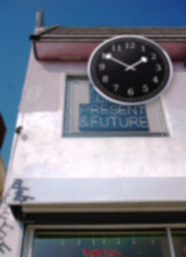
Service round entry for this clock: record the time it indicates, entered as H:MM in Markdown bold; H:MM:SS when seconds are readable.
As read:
**1:50**
